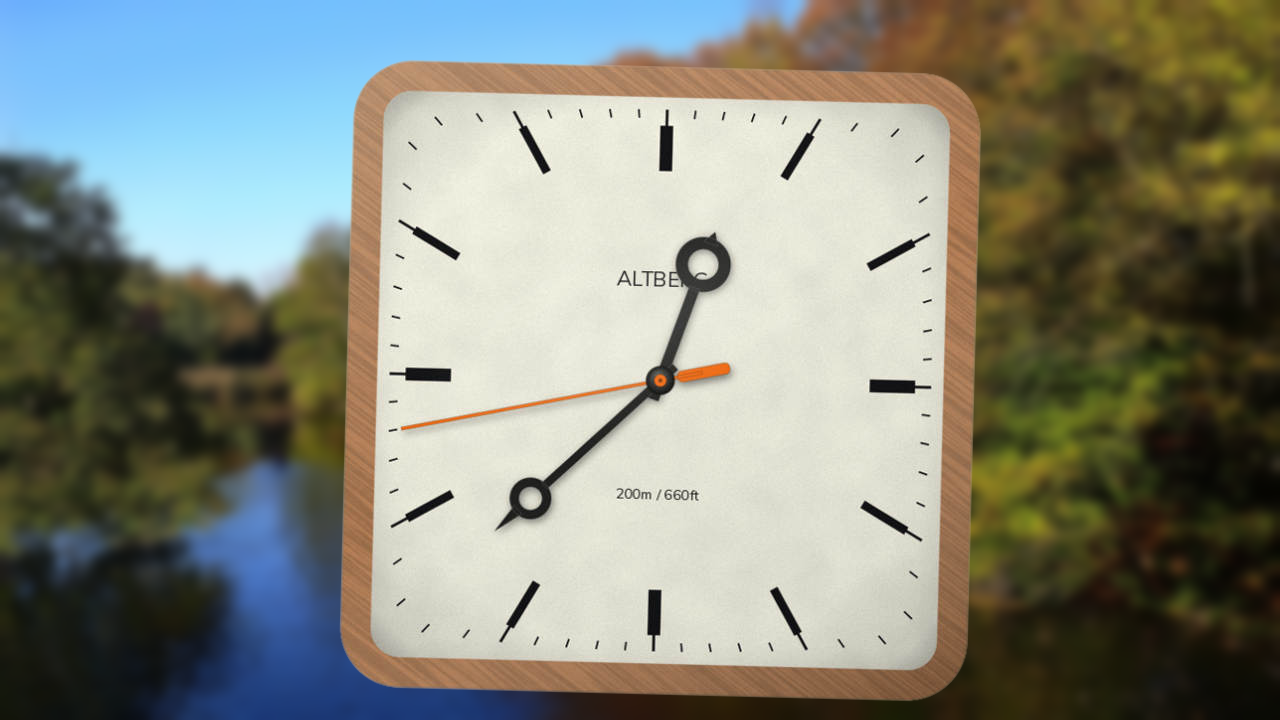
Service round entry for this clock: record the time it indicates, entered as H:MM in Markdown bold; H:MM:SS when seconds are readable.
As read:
**12:37:43**
